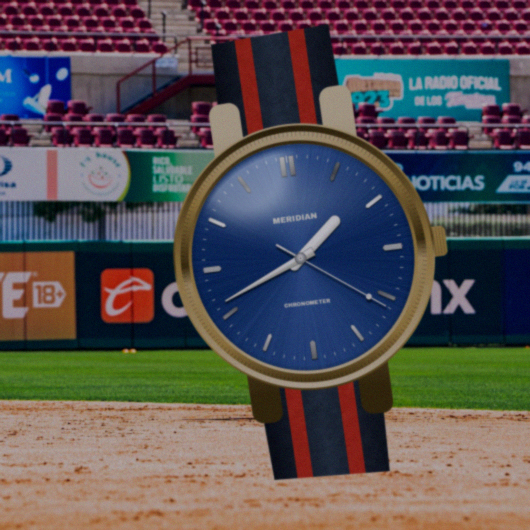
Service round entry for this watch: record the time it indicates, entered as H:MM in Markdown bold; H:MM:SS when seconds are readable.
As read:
**1:41:21**
